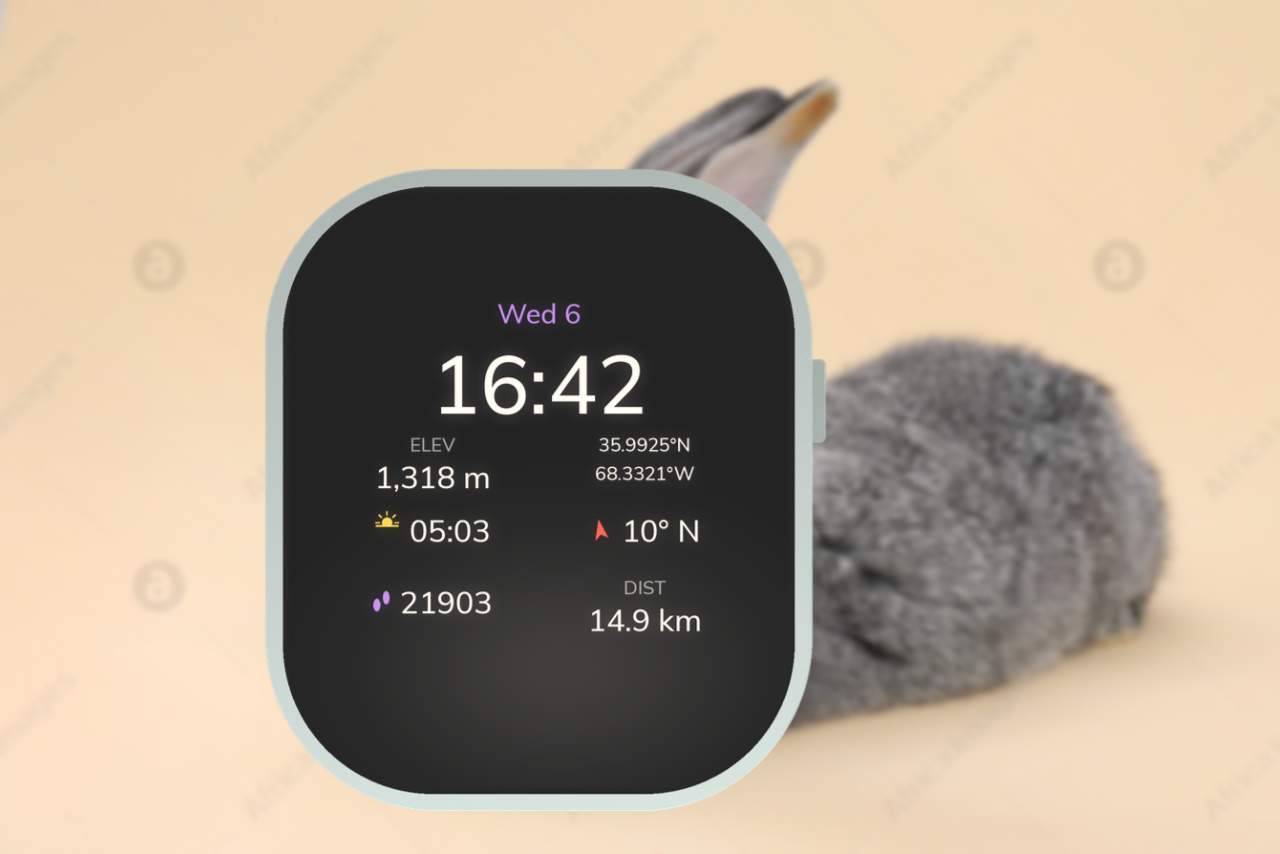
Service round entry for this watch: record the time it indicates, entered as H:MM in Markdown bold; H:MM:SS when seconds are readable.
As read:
**16:42**
